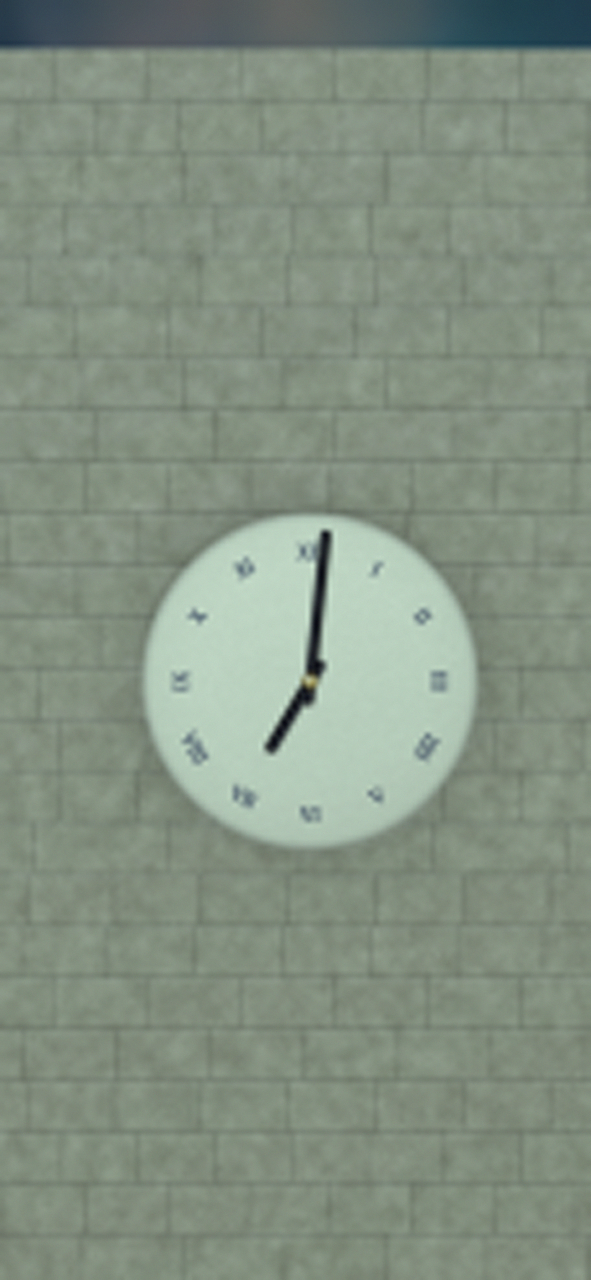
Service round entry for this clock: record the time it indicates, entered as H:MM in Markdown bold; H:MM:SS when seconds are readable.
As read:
**7:01**
